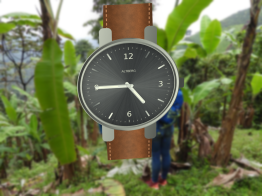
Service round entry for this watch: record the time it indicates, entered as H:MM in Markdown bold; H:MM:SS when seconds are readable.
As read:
**4:45**
